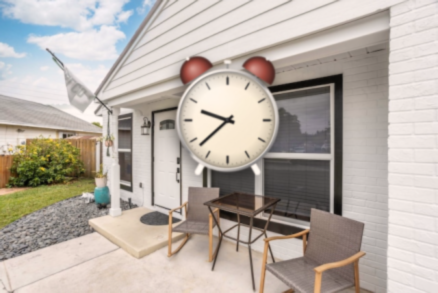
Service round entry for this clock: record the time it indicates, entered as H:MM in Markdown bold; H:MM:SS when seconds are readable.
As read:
**9:38**
